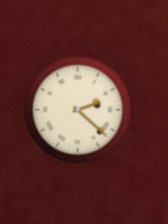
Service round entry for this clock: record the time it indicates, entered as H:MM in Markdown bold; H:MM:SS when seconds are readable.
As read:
**2:22**
